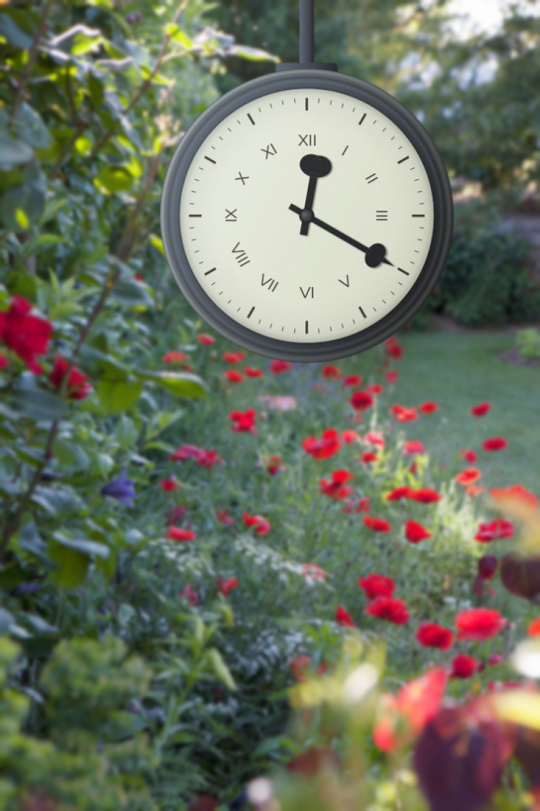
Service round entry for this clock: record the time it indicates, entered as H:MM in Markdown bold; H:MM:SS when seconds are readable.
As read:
**12:20**
